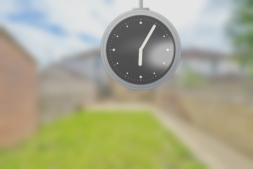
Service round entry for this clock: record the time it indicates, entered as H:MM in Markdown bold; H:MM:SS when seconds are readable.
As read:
**6:05**
